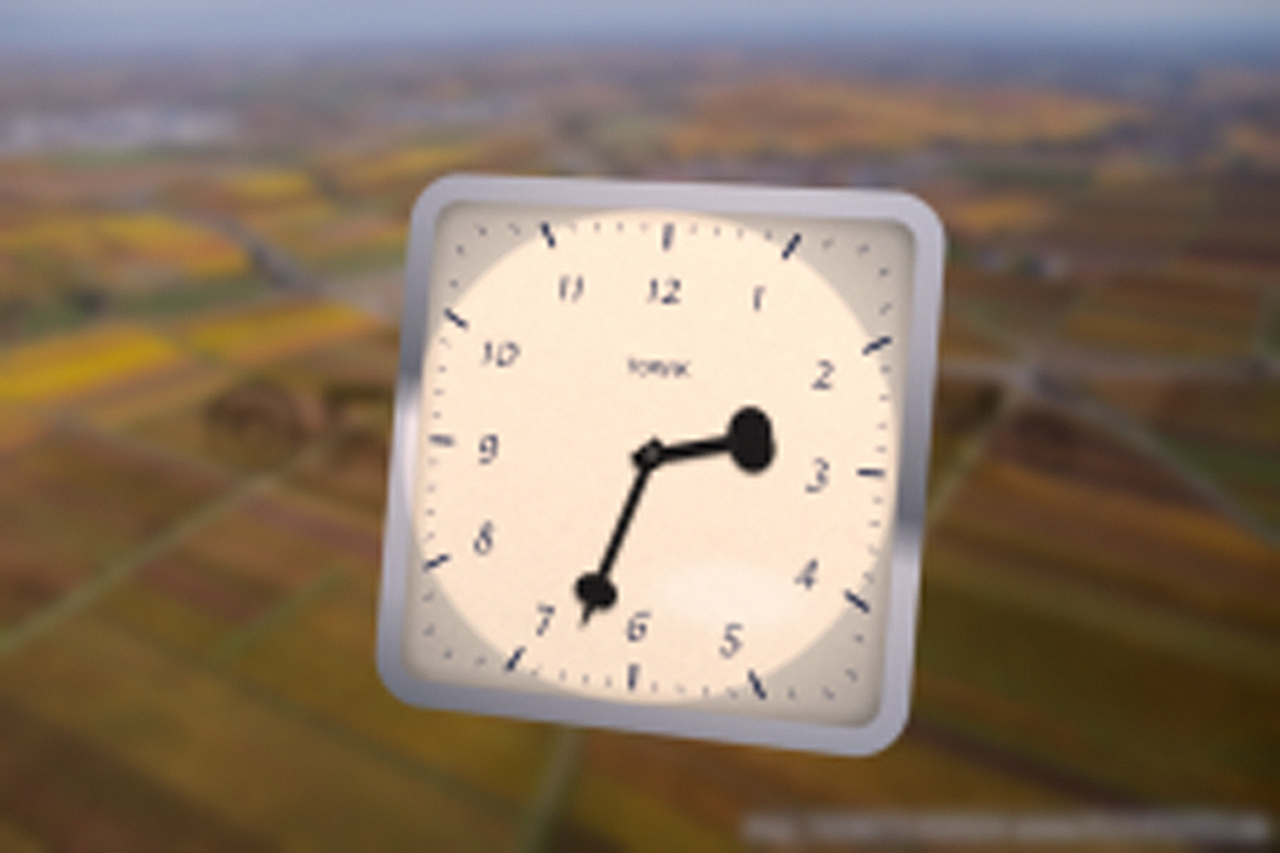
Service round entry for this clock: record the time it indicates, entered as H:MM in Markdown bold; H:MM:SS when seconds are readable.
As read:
**2:33**
